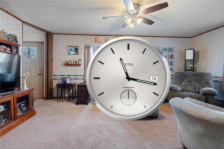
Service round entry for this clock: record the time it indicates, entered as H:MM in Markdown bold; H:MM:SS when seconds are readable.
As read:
**11:17**
